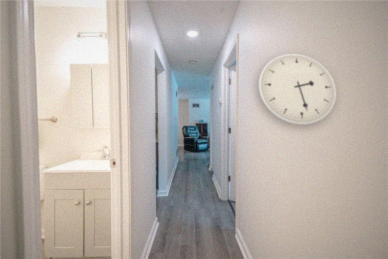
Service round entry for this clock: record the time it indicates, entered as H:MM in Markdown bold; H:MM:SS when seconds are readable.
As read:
**2:28**
